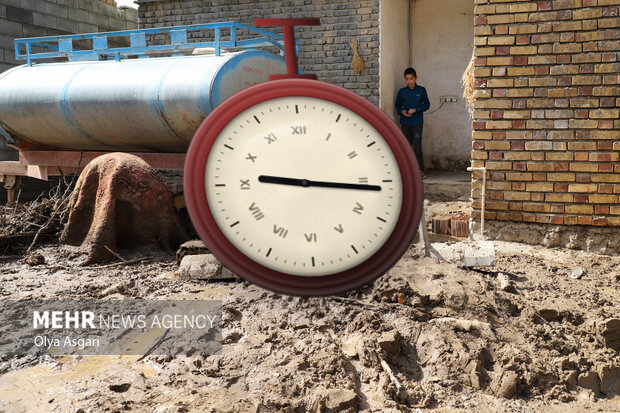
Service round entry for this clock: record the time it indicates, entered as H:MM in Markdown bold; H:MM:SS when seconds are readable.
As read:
**9:16**
